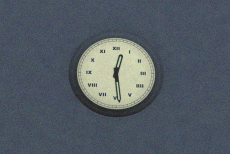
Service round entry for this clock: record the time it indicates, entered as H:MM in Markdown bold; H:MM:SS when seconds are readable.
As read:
**12:29**
